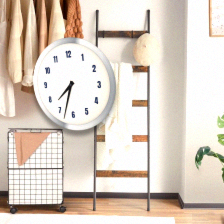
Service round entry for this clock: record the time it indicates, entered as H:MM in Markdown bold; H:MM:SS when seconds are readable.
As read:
**7:33**
